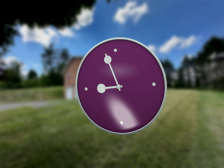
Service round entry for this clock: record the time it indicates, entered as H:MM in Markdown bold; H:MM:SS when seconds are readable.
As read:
**8:57**
